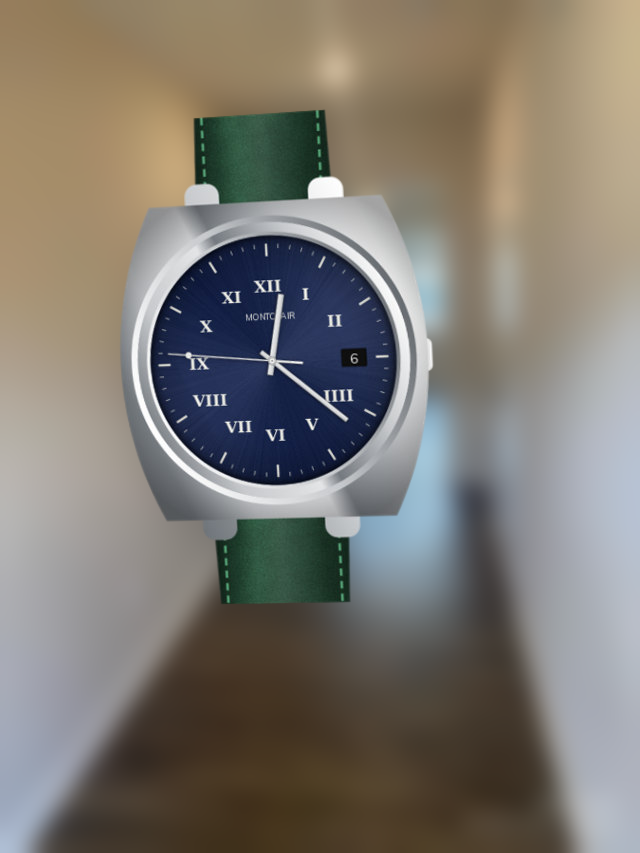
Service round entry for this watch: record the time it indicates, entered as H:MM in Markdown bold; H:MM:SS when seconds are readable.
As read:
**12:21:46**
